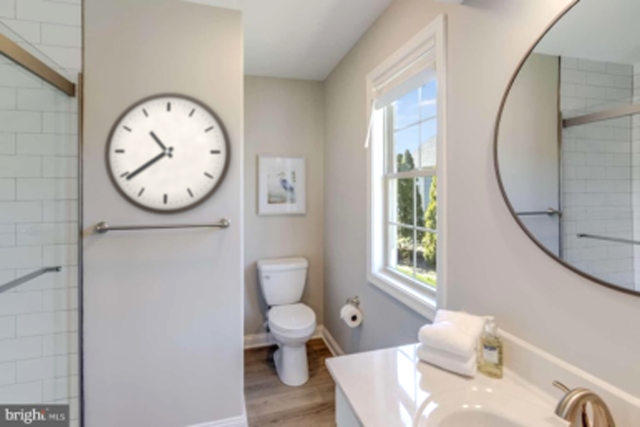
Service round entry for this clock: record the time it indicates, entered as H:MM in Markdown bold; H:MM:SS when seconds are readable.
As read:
**10:39**
